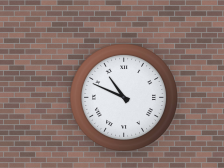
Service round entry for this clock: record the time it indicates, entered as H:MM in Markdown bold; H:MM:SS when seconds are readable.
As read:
**10:49**
